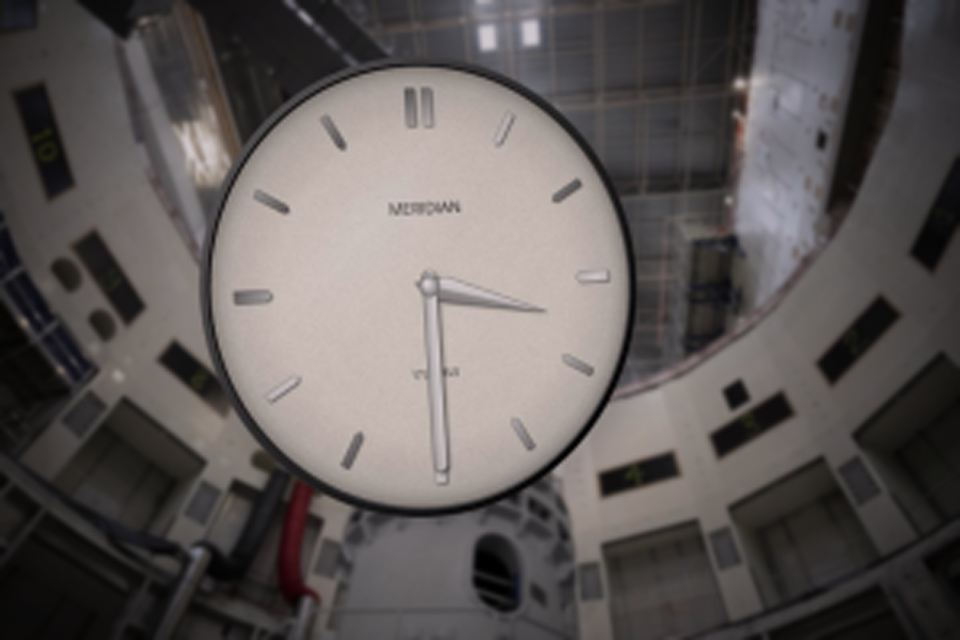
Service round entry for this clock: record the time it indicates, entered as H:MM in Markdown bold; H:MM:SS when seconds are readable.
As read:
**3:30**
